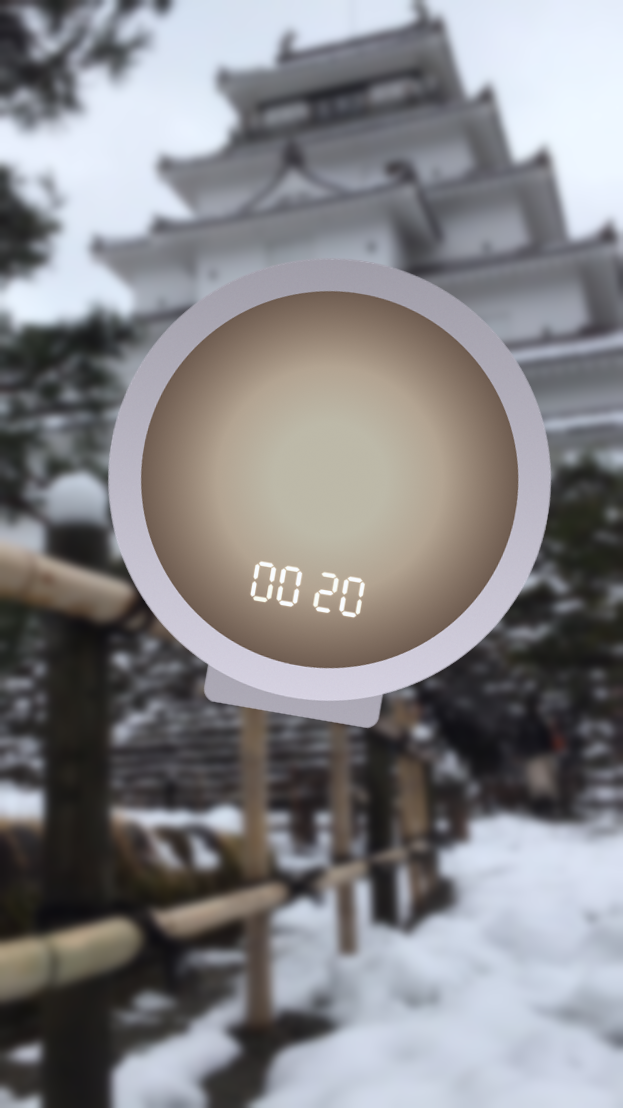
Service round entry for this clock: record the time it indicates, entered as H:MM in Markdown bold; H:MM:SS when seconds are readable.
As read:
**0:20**
